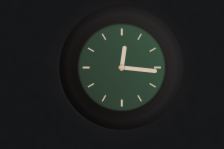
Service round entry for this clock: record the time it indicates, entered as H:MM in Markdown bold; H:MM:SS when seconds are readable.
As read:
**12:16**
